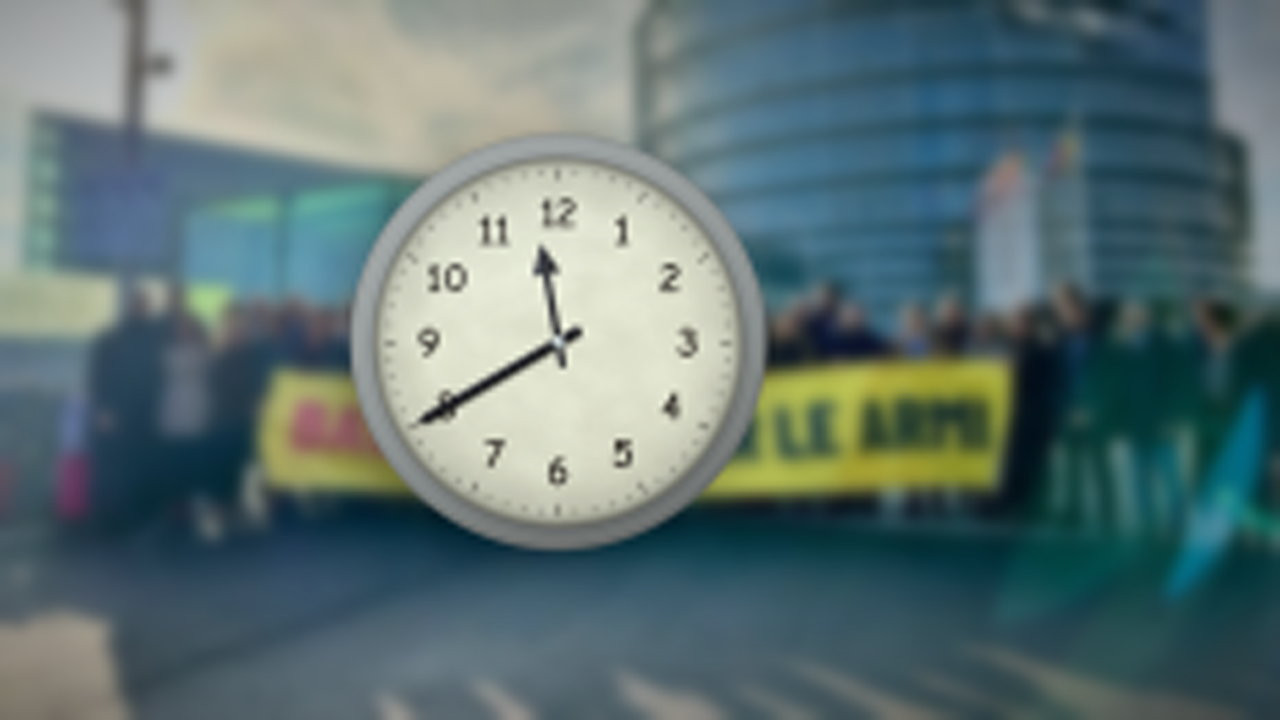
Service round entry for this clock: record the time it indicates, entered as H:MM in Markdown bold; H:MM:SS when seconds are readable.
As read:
**11:40**
